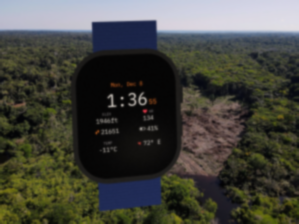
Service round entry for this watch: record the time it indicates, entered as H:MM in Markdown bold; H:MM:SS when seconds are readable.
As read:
**1:36**
